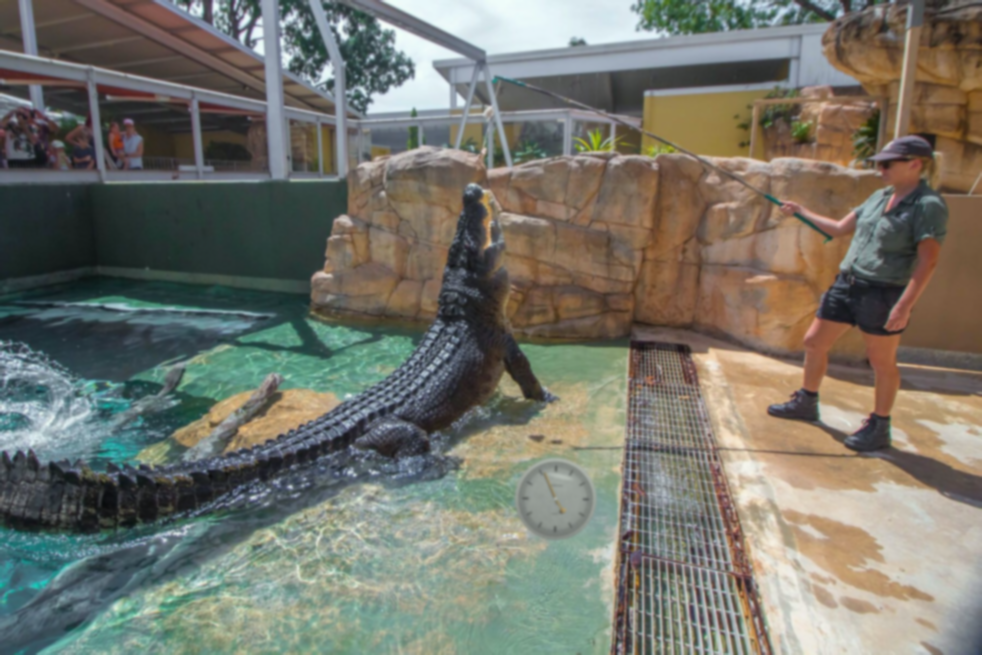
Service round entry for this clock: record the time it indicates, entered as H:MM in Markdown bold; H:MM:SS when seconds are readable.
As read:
**4:56**
